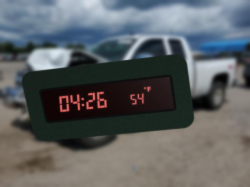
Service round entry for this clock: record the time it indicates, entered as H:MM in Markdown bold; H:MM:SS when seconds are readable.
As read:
**4:26**
